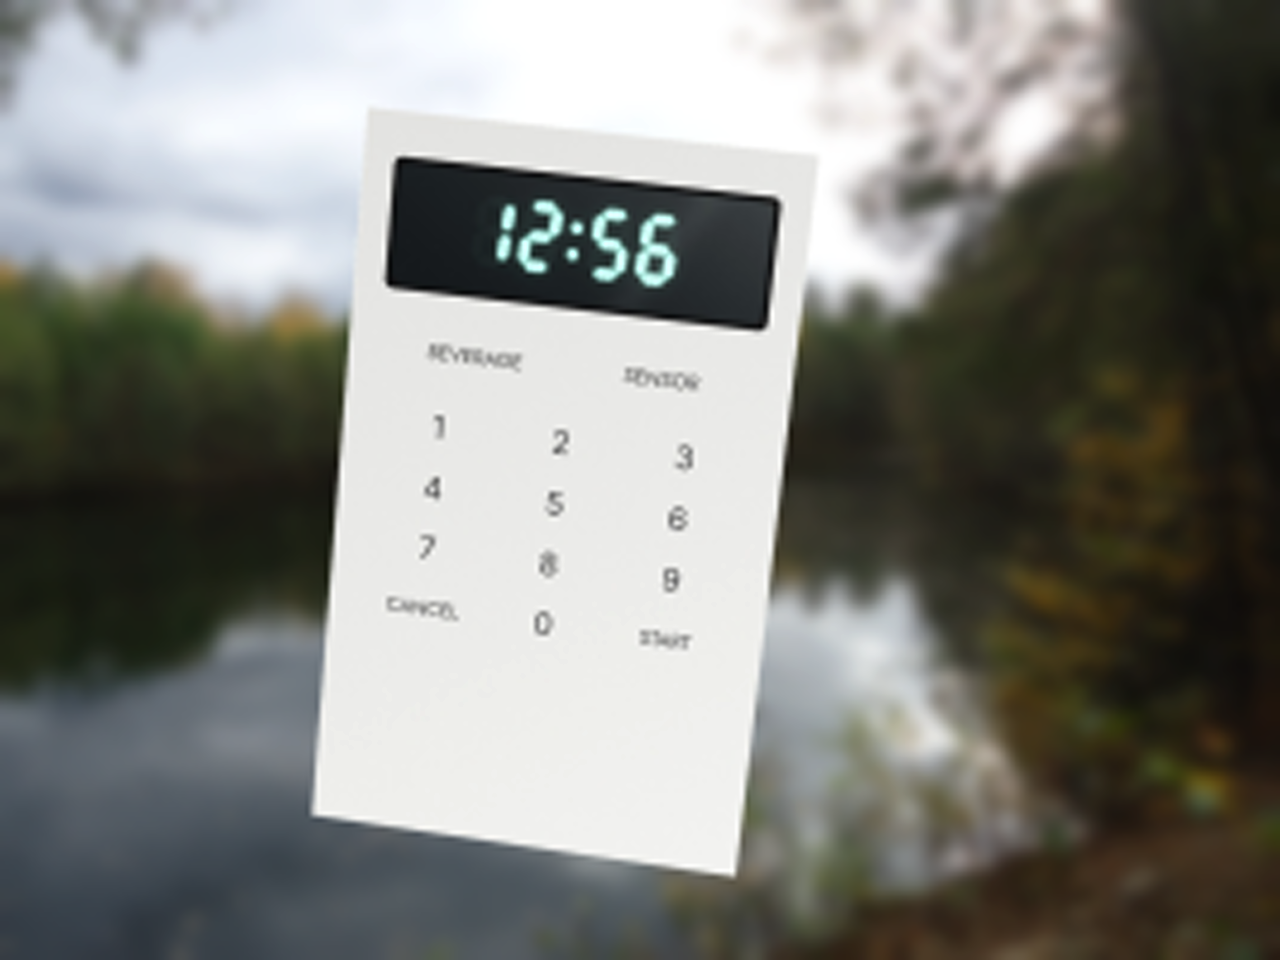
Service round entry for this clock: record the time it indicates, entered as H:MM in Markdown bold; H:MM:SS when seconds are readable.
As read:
**12:56**
